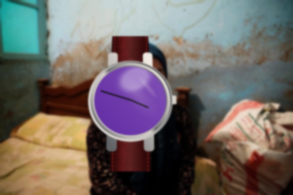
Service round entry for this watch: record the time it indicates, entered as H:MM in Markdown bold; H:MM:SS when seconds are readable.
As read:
**3:48**
